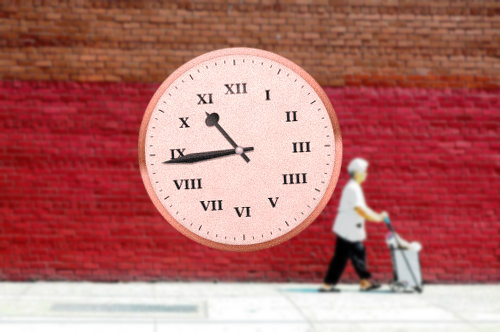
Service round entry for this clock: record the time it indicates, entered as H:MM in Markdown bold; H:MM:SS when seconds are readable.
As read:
**10:44**
